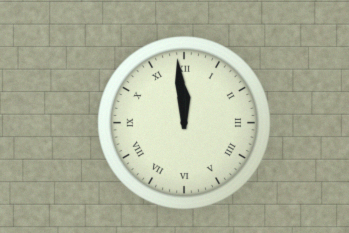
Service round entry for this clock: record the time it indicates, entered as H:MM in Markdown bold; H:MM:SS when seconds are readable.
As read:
**11:59**
